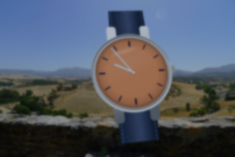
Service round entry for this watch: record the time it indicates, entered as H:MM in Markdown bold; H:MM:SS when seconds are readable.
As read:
**9:54**
